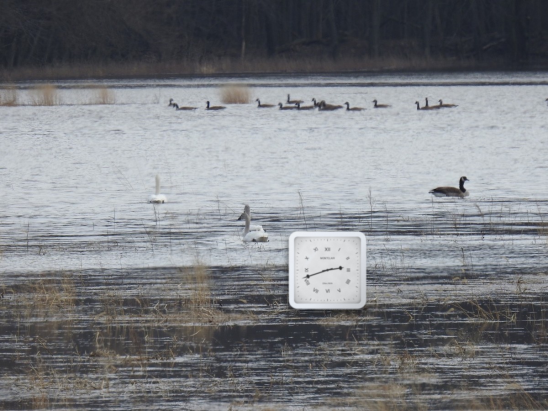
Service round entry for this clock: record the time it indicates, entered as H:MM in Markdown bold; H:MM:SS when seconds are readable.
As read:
**2:42**
